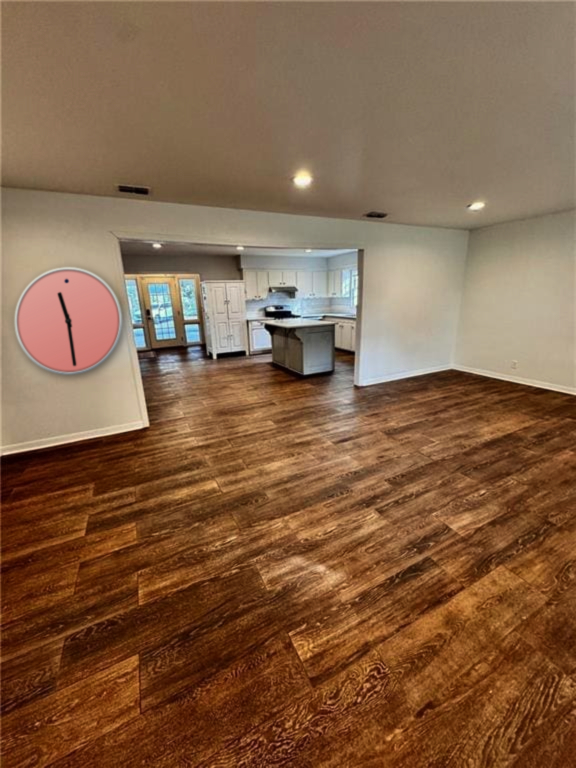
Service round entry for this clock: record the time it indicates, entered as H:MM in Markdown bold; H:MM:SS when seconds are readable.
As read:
**11:29**
